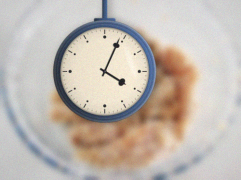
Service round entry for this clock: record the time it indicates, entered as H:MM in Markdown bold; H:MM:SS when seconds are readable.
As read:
**4:04**
